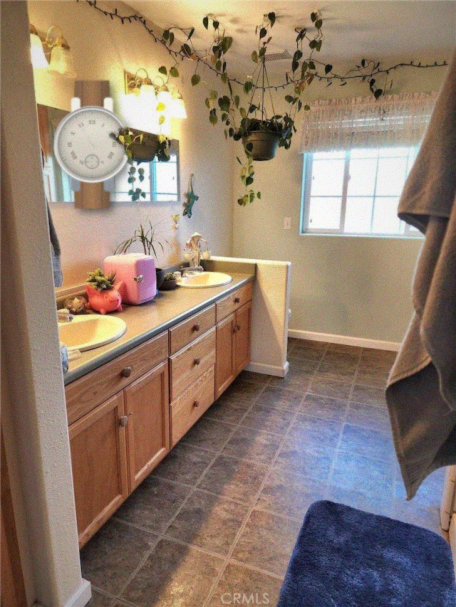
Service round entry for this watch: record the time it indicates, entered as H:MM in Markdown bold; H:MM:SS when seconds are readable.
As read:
**10:55**
